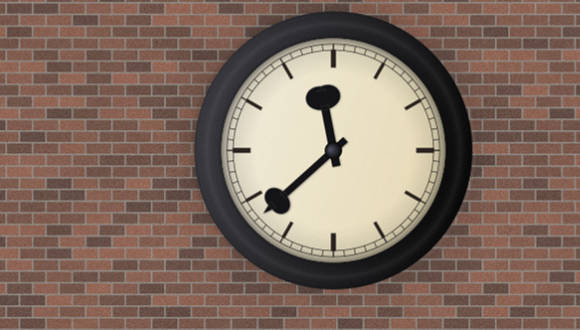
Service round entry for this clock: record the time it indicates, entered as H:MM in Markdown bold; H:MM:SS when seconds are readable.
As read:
**11:38**
